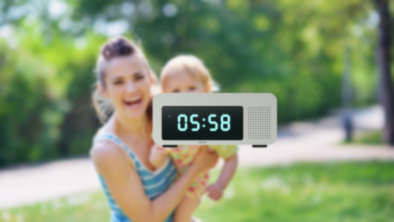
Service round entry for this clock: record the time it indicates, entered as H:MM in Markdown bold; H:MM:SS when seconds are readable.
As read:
**5:58**
